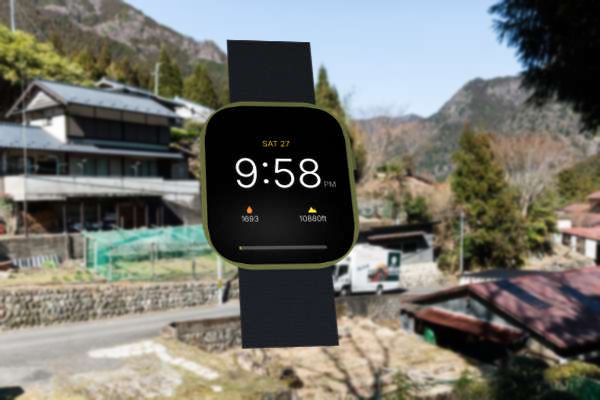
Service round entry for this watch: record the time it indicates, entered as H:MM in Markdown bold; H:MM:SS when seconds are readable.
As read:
**9:58**
